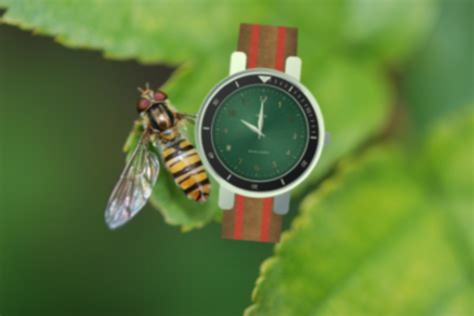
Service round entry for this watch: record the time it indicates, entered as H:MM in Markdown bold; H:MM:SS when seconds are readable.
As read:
**10:00**
